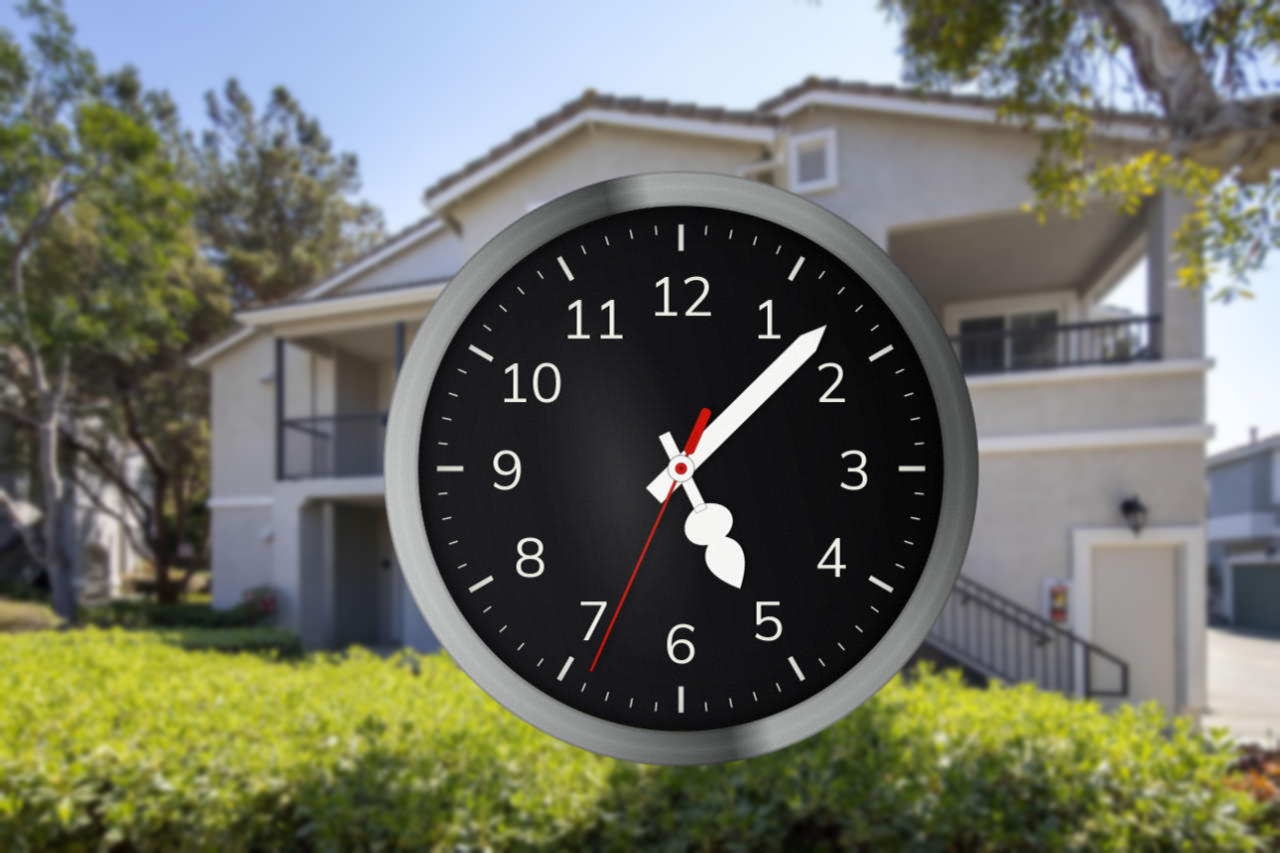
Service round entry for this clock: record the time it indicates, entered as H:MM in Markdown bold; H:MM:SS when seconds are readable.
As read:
**5:07:34**
